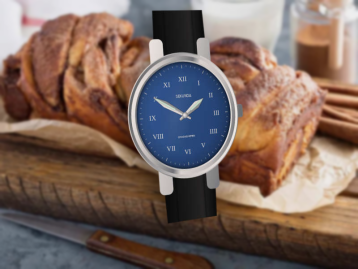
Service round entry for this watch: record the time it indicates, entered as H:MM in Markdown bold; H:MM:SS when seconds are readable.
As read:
**1:50**
